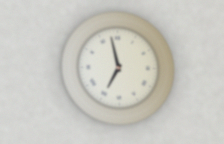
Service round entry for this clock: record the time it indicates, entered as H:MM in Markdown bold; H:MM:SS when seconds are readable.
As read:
**6:58**
